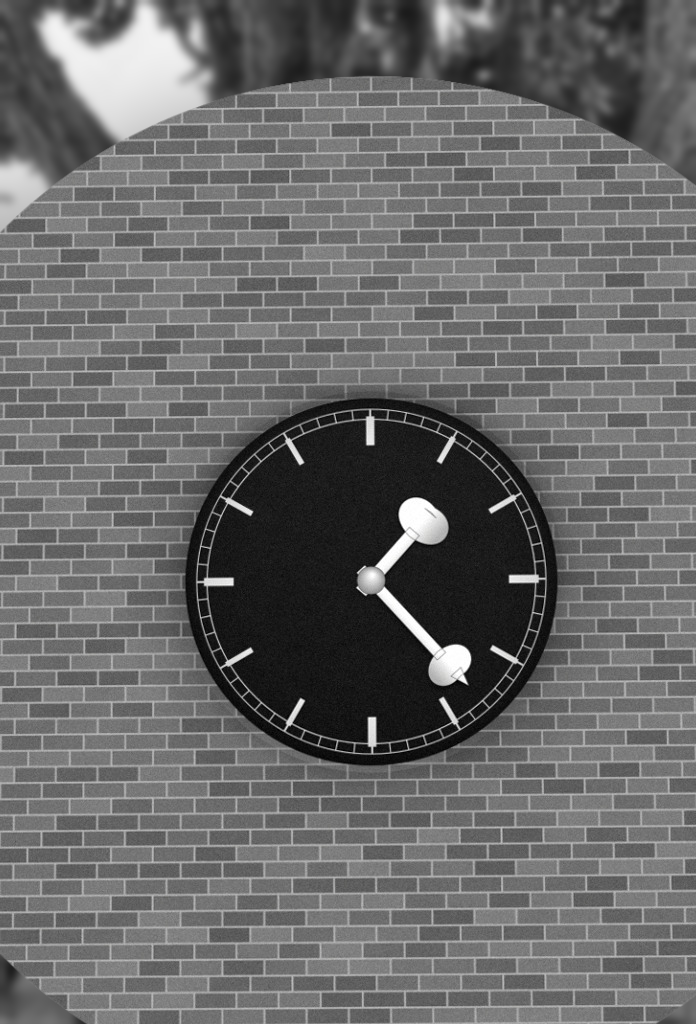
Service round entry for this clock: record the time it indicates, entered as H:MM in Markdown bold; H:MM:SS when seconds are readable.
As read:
**1:23**
